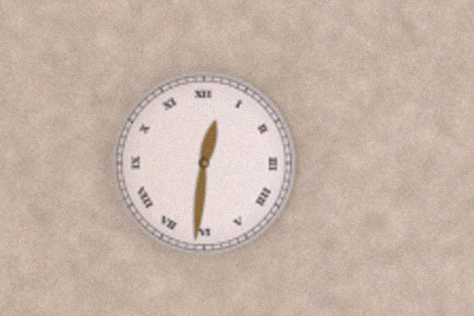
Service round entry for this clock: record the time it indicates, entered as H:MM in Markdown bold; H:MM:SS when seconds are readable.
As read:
**12:31**
